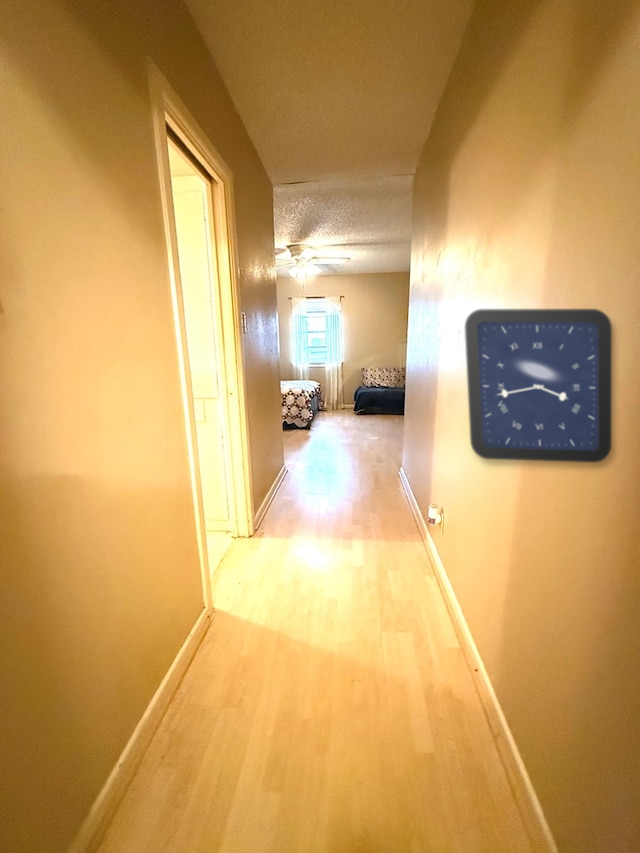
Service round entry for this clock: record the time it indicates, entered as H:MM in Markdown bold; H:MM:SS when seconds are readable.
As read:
**3:43**
